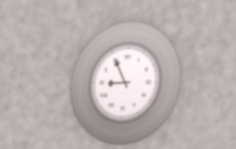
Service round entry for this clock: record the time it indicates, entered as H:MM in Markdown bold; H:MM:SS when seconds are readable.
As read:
**8:55**
